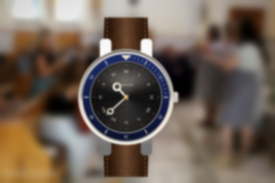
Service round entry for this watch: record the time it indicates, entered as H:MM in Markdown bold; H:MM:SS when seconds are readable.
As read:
**10:38**
